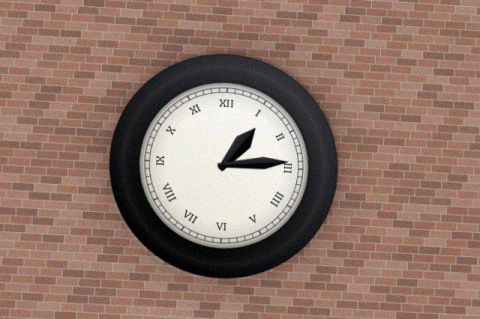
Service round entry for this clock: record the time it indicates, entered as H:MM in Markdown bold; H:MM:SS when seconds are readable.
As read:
**1:14**
